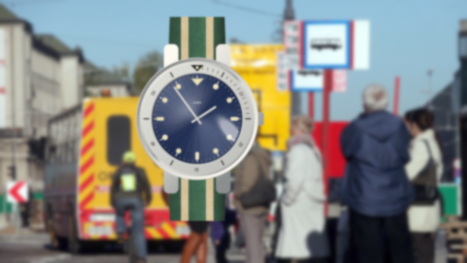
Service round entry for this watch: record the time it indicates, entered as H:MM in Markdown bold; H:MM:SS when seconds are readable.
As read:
**1:54**
